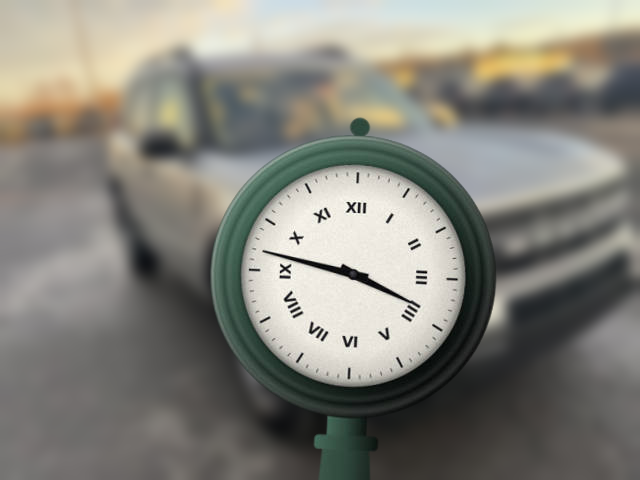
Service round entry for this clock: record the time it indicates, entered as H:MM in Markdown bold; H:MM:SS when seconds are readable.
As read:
**3:47**
